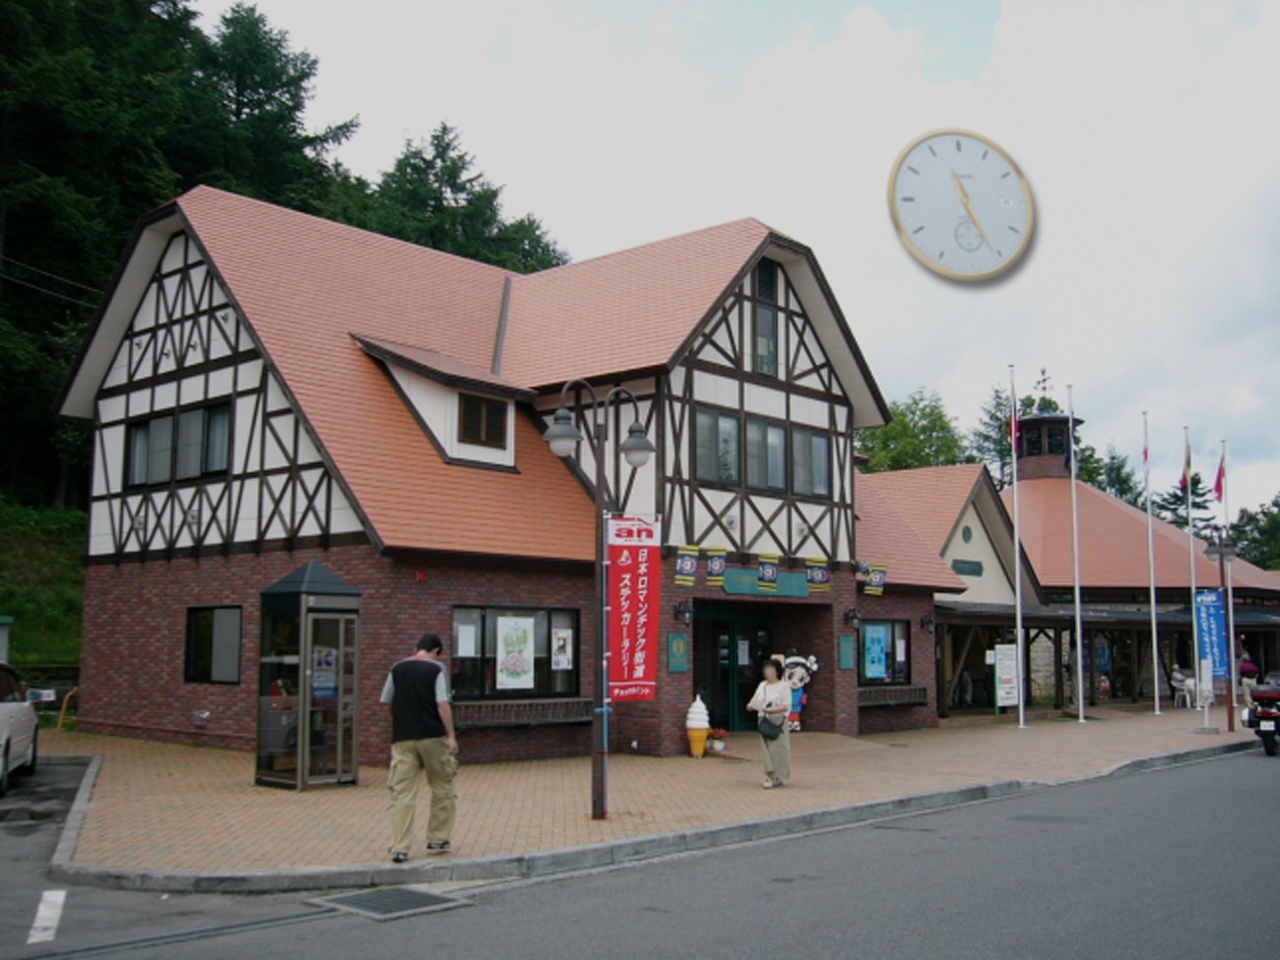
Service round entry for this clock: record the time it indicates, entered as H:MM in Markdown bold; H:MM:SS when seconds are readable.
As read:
**11:26**
